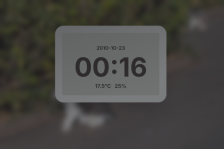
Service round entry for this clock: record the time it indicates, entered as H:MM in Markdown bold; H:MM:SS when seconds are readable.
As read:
**0:16**
